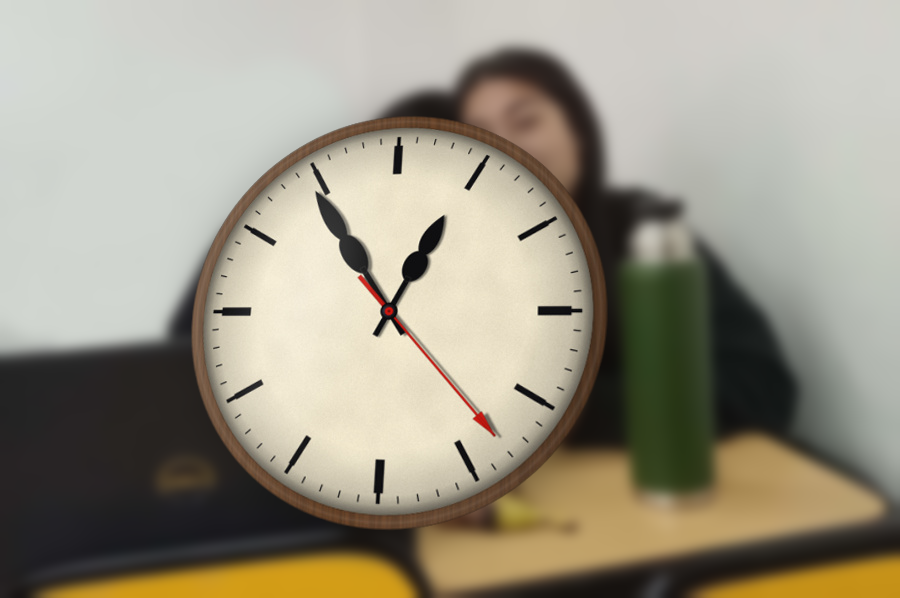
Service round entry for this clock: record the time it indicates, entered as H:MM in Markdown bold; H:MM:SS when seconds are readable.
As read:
**12:54:23**
